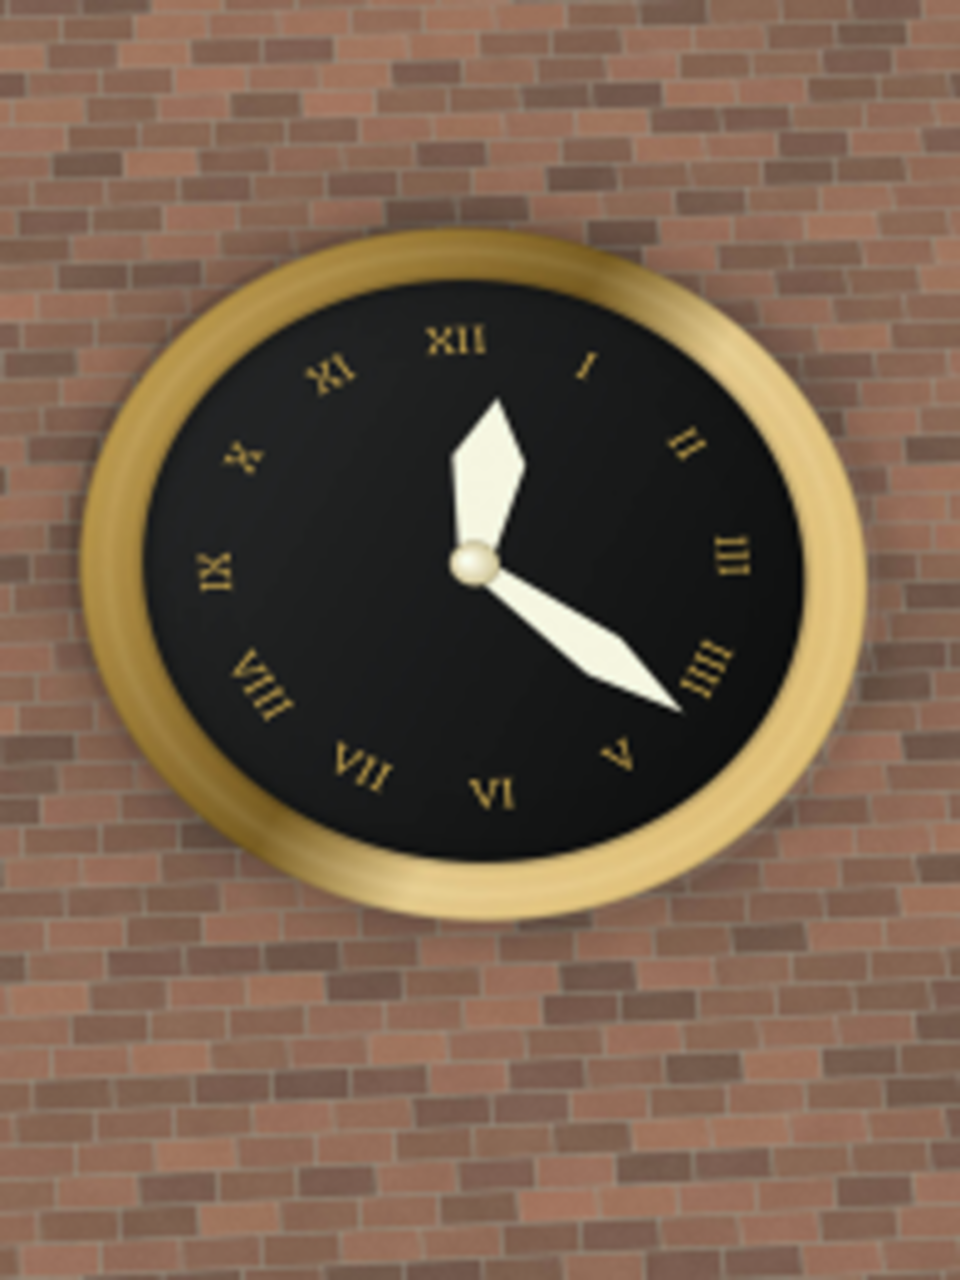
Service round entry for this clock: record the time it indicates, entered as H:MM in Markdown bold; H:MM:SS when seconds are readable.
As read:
**12:22**
